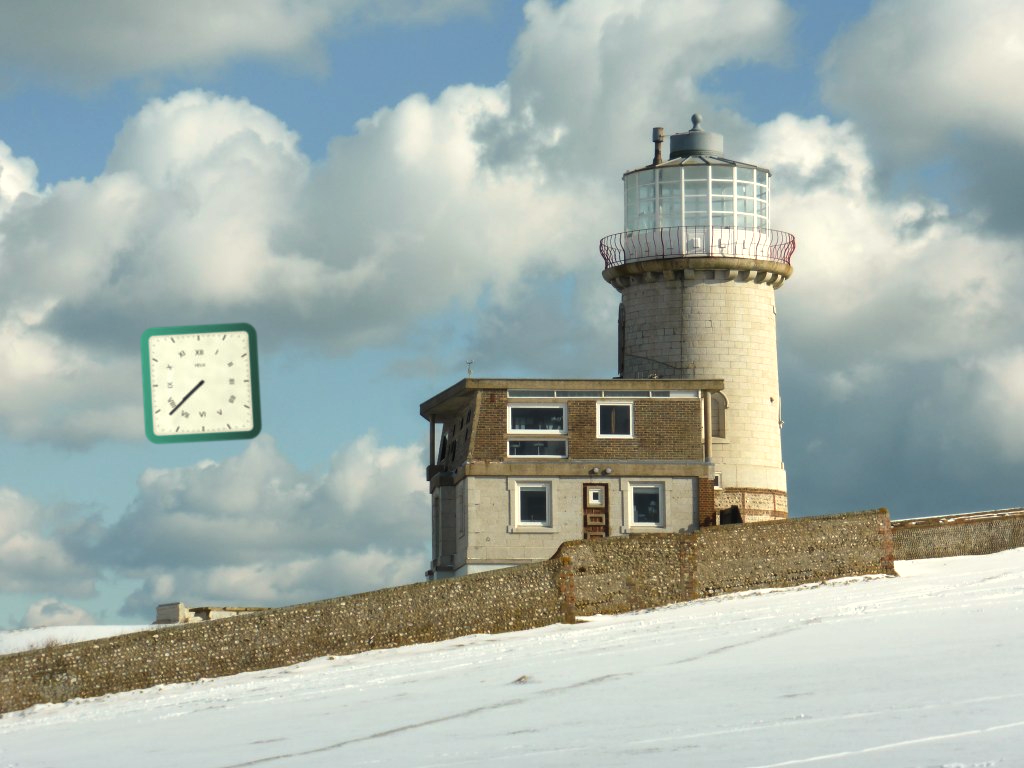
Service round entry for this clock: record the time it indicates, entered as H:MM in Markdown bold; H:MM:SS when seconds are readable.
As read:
**7:38**
